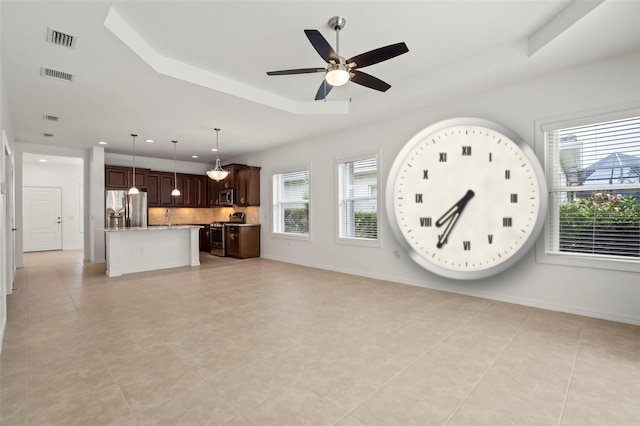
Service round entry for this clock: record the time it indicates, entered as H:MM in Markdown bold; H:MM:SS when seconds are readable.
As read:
**7:35**
